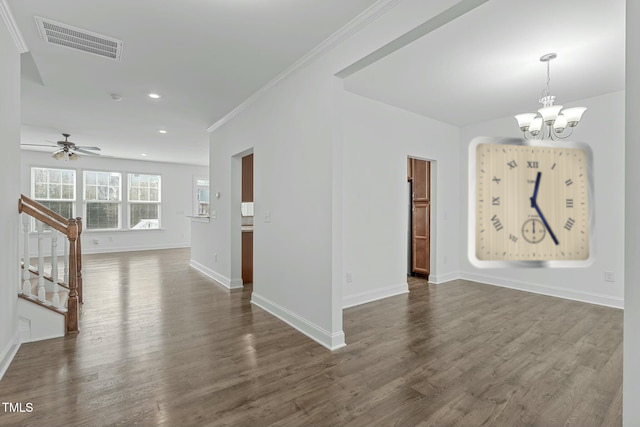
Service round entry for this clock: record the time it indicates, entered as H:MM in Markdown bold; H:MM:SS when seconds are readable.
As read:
**12:25**
